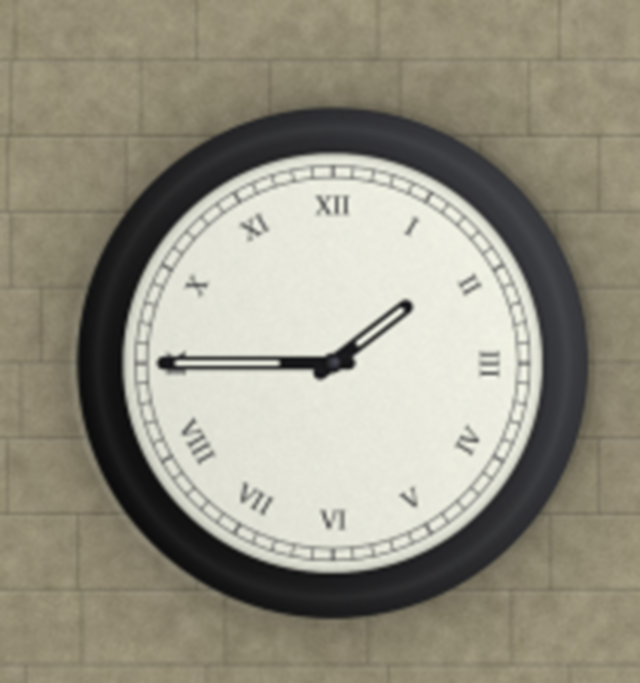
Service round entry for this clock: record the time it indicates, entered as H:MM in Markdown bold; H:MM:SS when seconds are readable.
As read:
**1:45**
